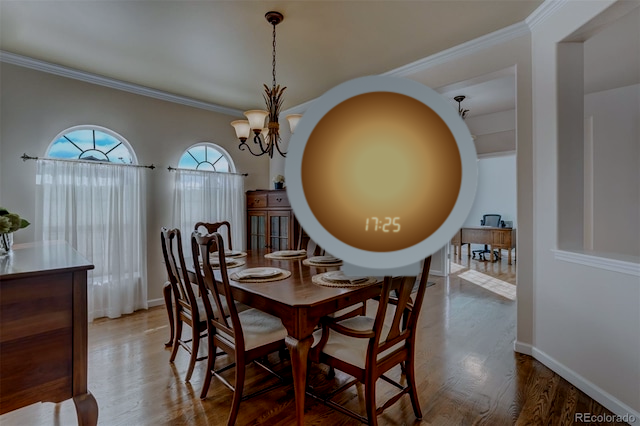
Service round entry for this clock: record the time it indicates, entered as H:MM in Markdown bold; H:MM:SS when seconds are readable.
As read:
**17:25**
